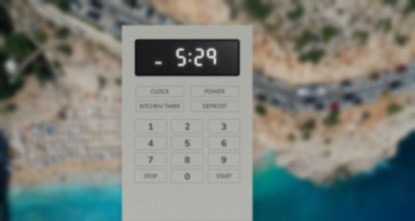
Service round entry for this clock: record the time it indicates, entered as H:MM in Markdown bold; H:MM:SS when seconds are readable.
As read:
**5:29**
